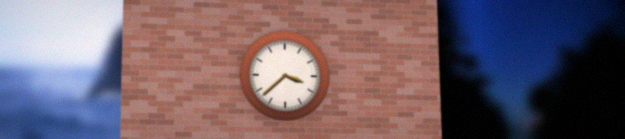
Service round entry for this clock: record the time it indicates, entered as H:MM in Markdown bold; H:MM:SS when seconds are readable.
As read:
**3:38**
